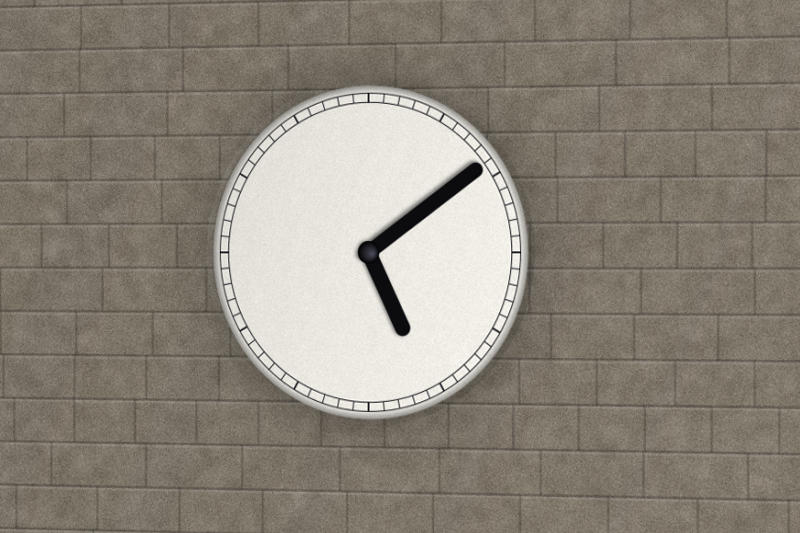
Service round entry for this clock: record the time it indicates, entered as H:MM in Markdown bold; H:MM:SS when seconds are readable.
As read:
**5:09**
